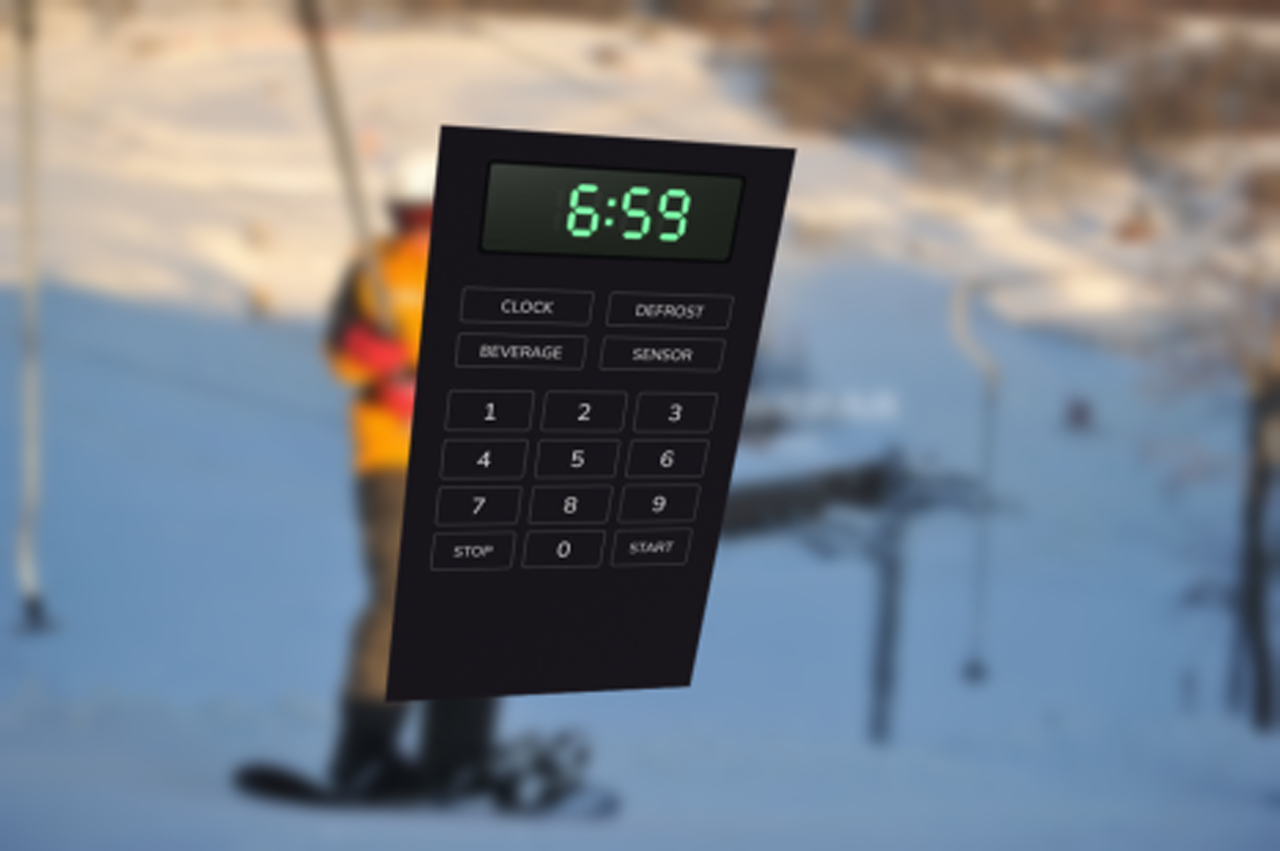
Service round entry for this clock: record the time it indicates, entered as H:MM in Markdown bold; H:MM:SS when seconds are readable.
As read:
**6:59**
